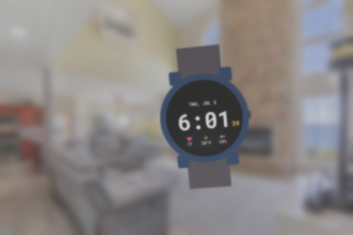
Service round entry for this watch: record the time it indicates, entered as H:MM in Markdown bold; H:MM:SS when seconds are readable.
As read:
**6:01**
